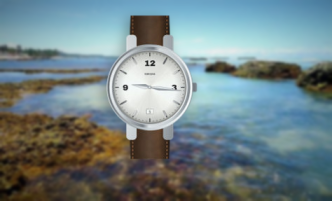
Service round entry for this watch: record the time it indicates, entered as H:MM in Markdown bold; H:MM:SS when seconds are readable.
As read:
**9:16**
